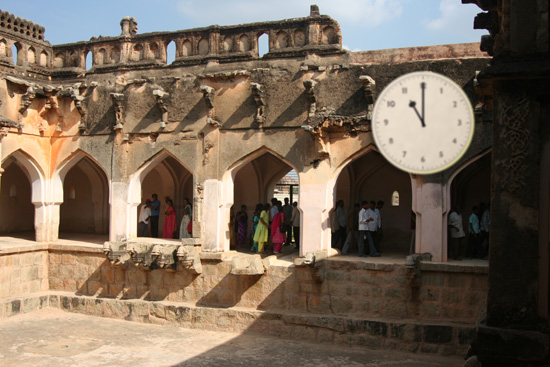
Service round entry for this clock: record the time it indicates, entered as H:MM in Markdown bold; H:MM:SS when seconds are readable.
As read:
**11:00**
